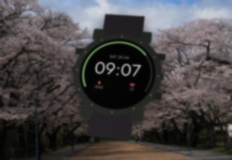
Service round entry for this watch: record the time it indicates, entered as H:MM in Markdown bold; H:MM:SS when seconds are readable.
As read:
**9:07**
